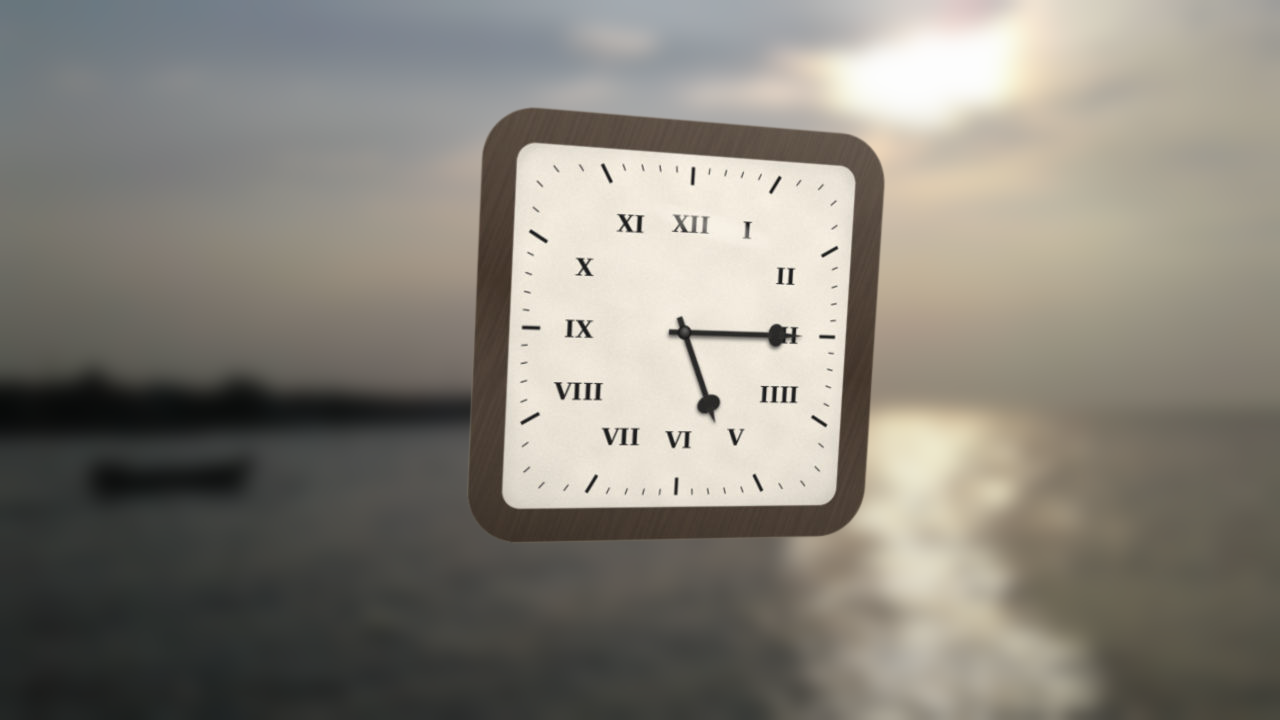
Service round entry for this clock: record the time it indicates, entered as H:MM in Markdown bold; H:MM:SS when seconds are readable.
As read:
**5:15**
